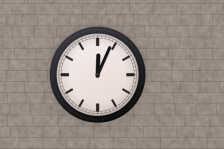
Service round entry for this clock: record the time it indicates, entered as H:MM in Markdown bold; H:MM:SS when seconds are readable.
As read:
**12:04**
